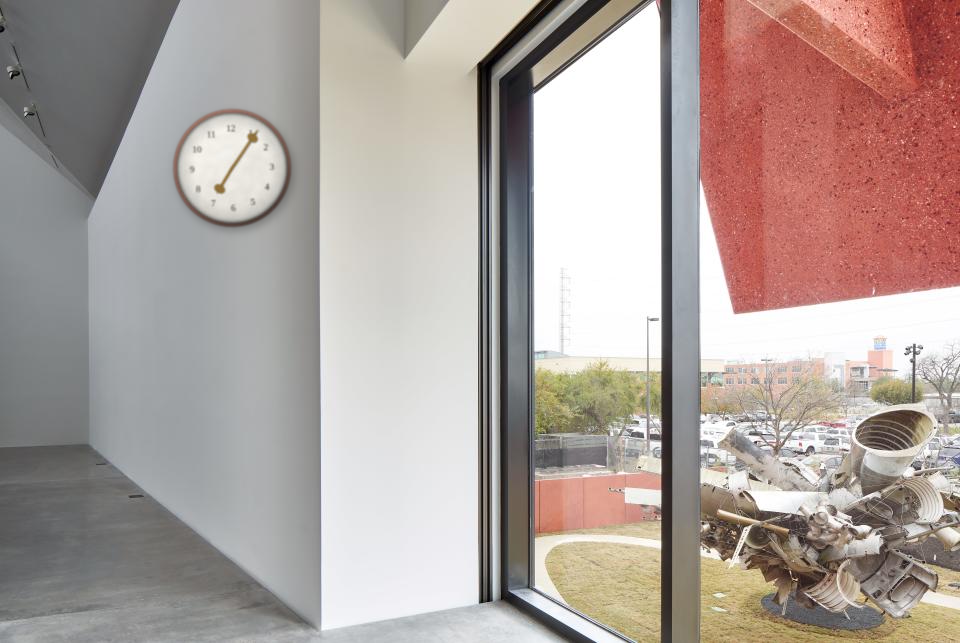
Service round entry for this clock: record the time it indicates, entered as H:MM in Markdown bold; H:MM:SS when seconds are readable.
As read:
**7:06**
